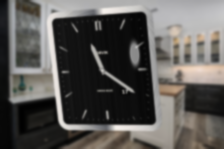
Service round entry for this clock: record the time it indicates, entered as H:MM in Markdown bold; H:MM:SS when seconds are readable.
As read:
**11:21**
